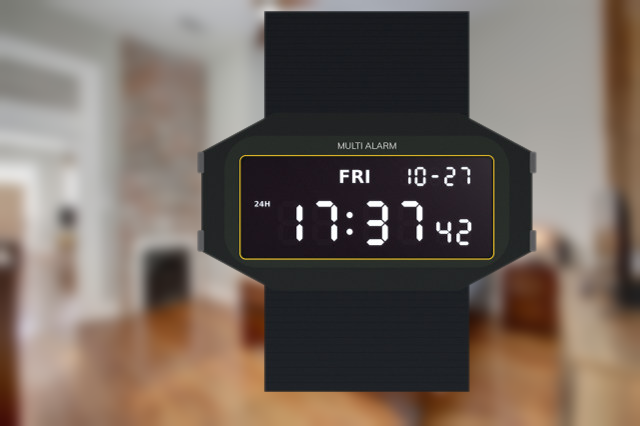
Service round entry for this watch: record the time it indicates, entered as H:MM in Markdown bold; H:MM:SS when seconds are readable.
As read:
**17:37:42**
